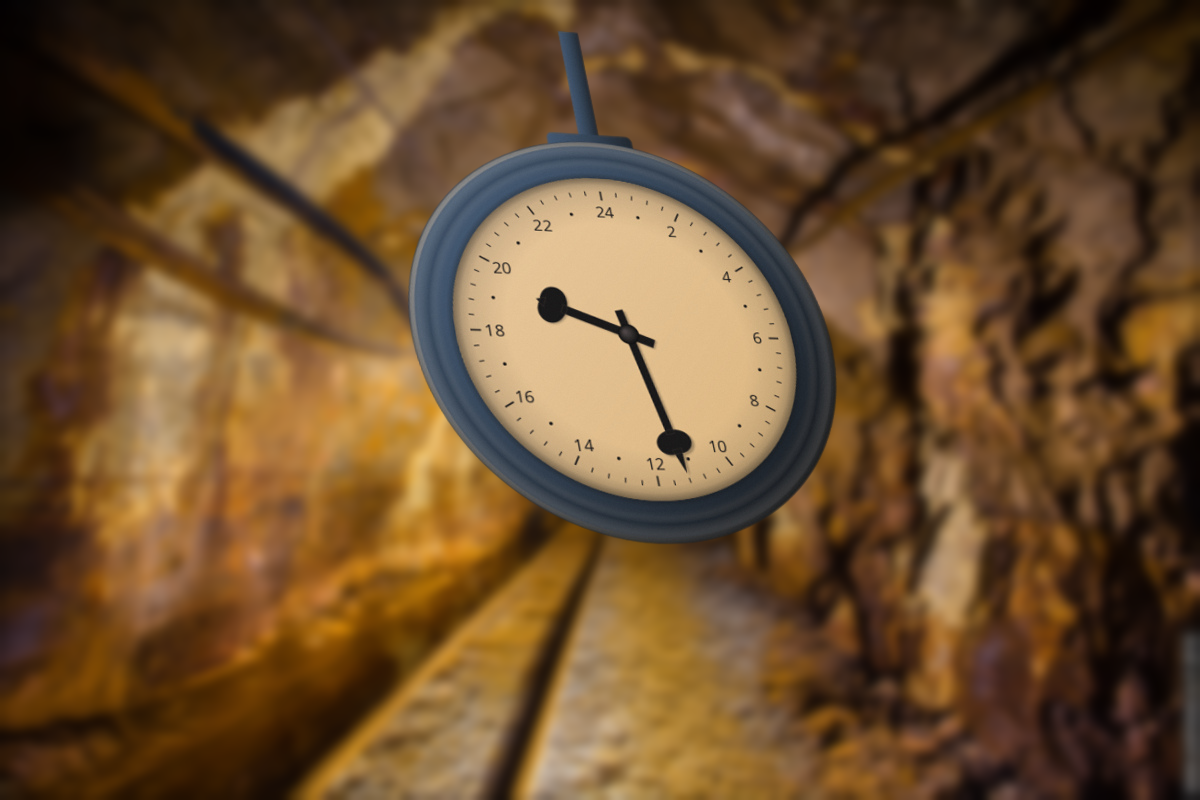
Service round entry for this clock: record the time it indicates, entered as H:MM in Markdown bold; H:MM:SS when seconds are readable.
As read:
**19:28**
